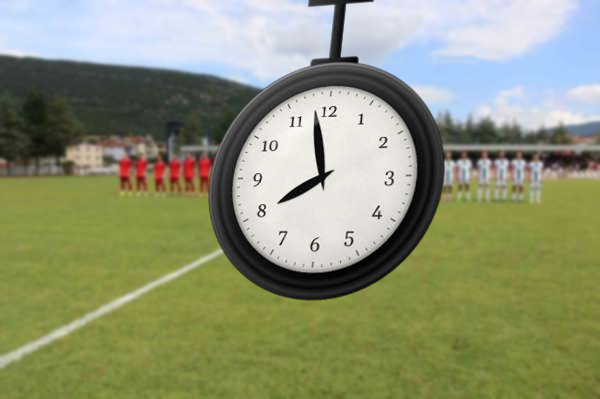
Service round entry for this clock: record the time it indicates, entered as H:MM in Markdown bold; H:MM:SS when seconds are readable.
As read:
**7:58**
